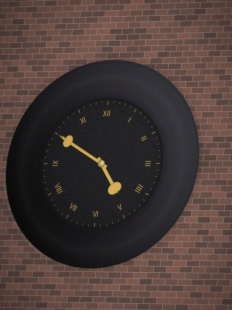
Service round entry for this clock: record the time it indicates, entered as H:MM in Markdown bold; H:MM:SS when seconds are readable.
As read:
**4:50**
